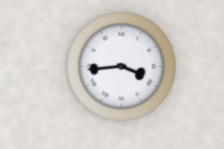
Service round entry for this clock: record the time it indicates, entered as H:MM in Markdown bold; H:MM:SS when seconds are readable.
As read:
**3:44**
